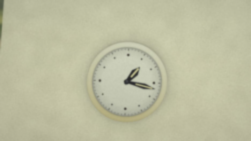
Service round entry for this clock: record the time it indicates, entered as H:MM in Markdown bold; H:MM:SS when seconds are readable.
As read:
**1:17**
